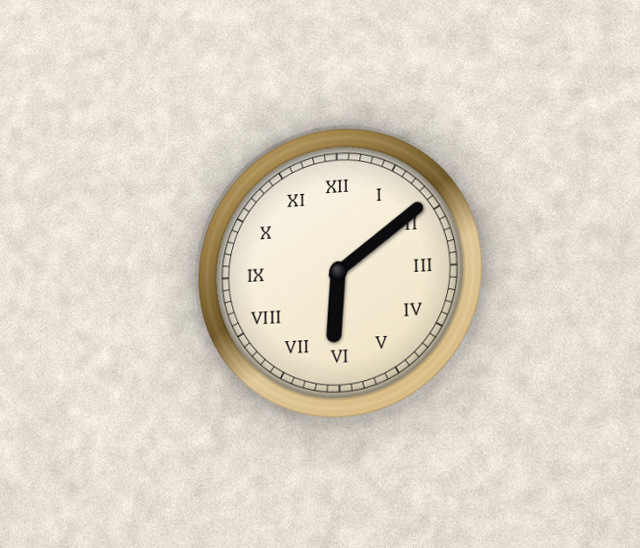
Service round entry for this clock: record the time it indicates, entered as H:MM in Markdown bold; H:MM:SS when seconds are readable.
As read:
**6:09**
